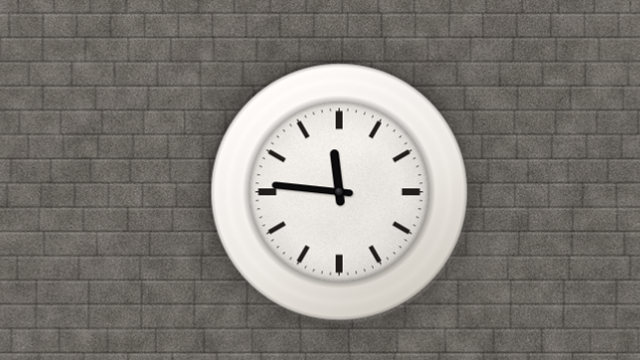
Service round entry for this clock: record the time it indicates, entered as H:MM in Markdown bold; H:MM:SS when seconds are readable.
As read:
**11:46**
